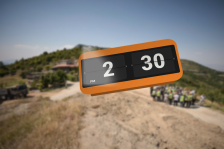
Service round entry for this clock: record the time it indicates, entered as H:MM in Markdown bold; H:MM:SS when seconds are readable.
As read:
**2:30**
